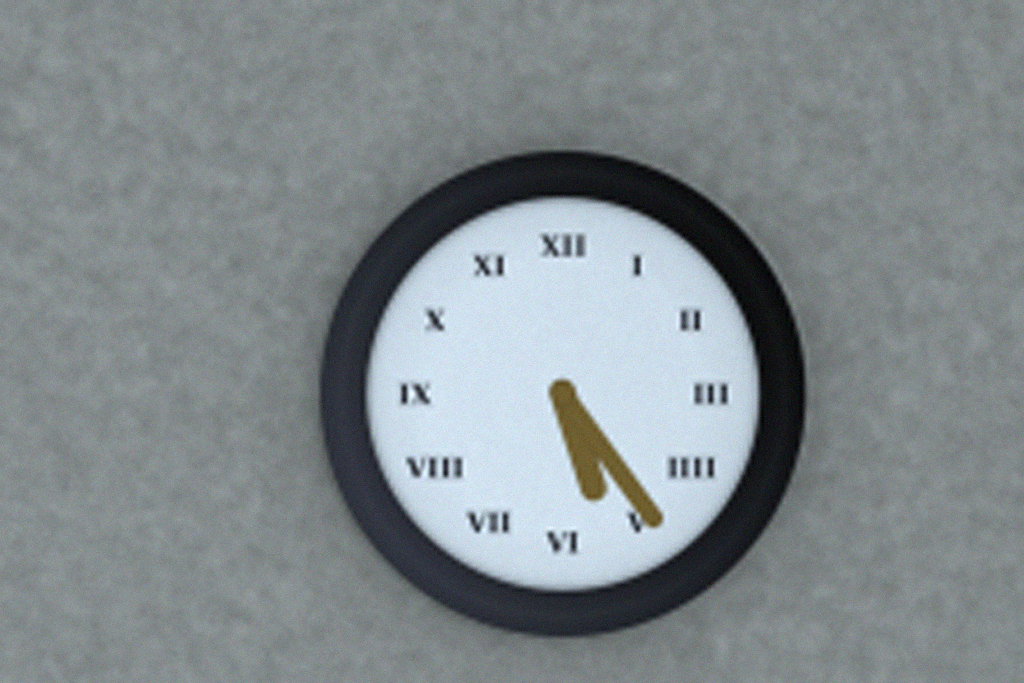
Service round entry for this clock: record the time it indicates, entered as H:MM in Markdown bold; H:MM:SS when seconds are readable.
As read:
**5:24**
